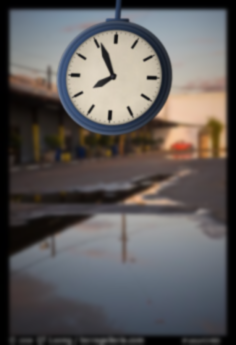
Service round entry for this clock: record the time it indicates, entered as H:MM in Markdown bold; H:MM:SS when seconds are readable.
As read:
**7:56**
